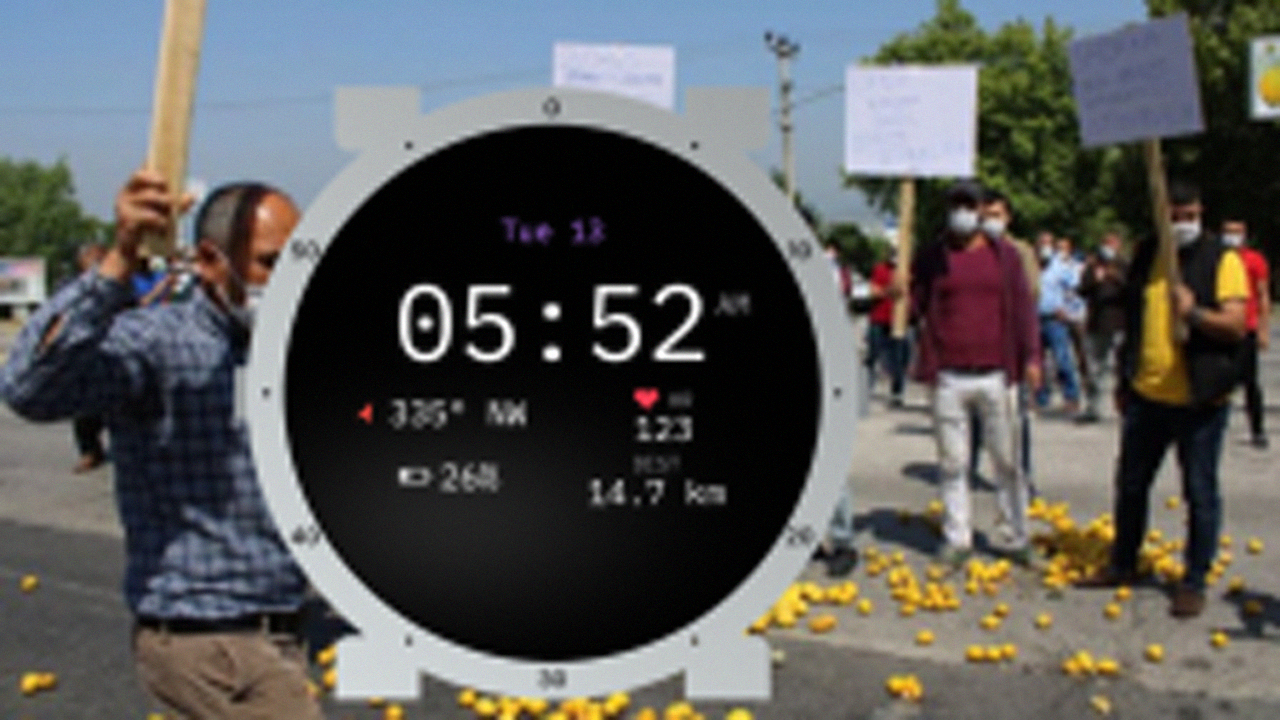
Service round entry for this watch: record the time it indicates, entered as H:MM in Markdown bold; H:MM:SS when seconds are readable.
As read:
**5:52**
